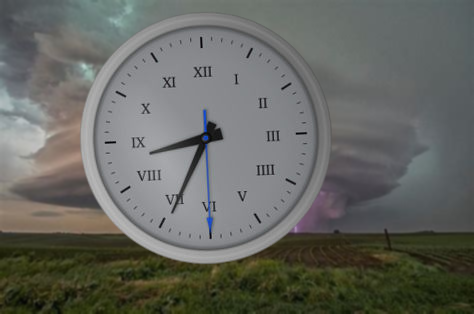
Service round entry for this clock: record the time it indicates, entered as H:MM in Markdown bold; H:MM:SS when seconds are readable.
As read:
**8:34:30**
